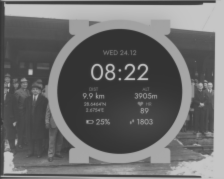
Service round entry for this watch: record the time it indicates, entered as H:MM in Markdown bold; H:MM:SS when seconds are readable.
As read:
**8:22**
